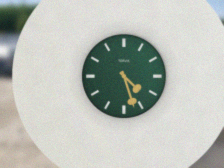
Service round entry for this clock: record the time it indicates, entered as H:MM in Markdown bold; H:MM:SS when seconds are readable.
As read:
**4:27**
